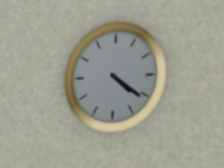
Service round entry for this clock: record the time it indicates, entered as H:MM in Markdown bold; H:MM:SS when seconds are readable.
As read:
**4:21**
